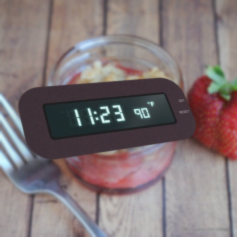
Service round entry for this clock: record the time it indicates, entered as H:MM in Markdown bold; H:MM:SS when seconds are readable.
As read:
**11:23**
